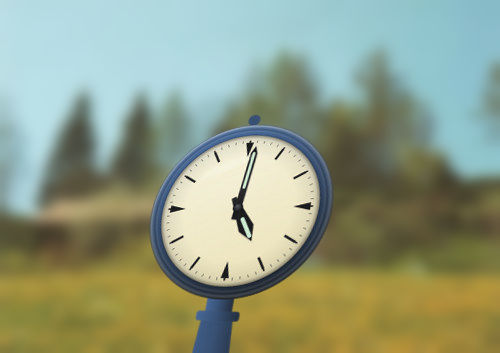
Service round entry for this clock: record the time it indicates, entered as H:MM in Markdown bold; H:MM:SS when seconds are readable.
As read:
**5:01**
